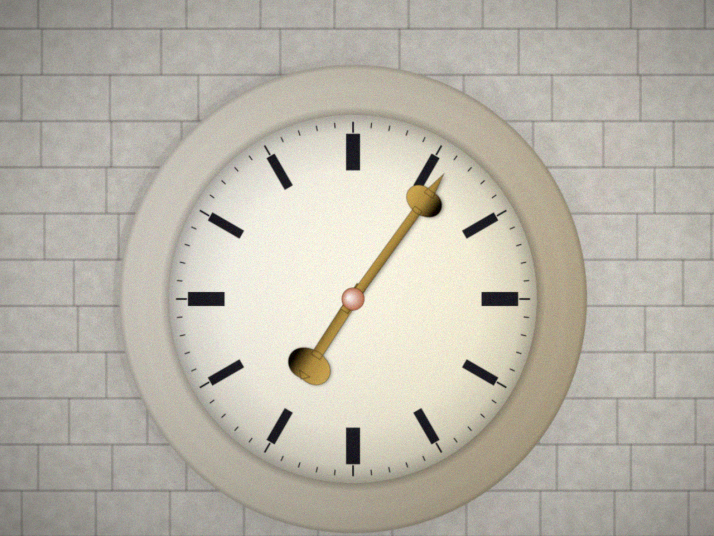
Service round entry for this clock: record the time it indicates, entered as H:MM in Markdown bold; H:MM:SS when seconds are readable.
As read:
**7:06**
